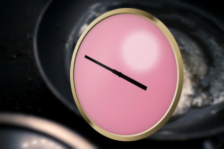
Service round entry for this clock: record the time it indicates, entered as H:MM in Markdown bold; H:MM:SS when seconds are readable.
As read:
**3:49**
